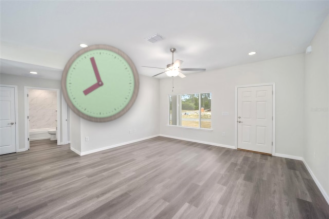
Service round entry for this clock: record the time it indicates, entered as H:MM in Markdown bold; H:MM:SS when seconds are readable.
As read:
**7:57**
